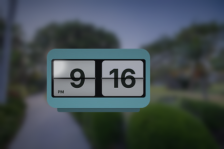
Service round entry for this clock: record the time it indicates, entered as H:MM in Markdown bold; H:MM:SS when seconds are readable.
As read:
**9:16**
